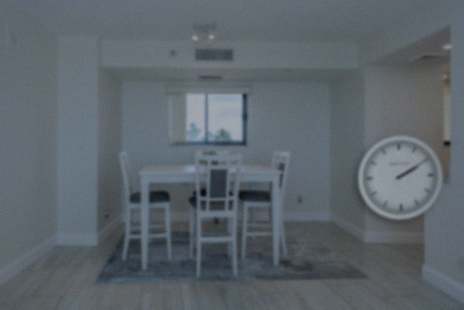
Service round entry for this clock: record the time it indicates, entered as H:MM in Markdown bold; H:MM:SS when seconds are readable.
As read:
**2:10**
